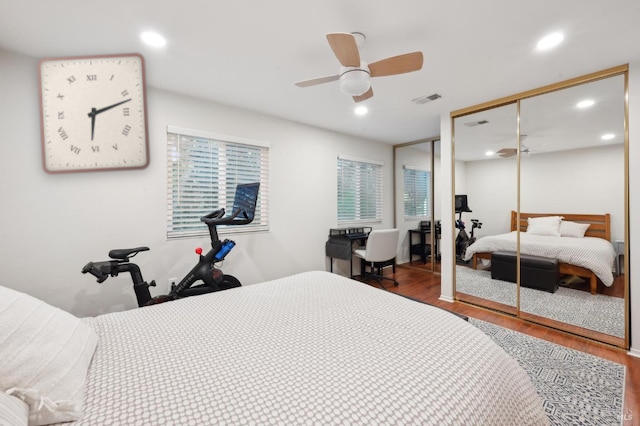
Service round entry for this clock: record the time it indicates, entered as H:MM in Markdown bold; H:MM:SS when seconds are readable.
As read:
**6:12**
